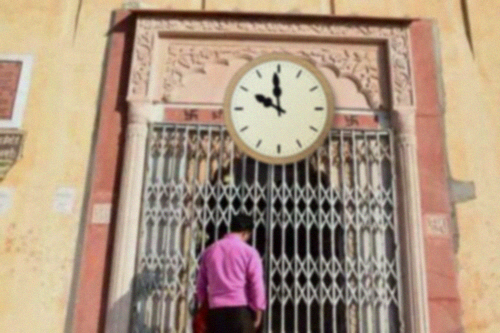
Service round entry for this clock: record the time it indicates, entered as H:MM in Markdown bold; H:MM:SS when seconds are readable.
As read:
**9:59**
